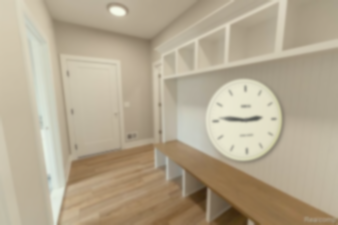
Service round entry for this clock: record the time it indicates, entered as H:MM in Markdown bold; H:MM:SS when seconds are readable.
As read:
**2:46**
